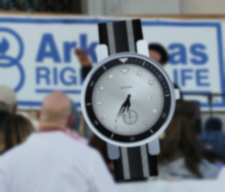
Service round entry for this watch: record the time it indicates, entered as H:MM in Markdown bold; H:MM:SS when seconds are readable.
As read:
**6:36**
